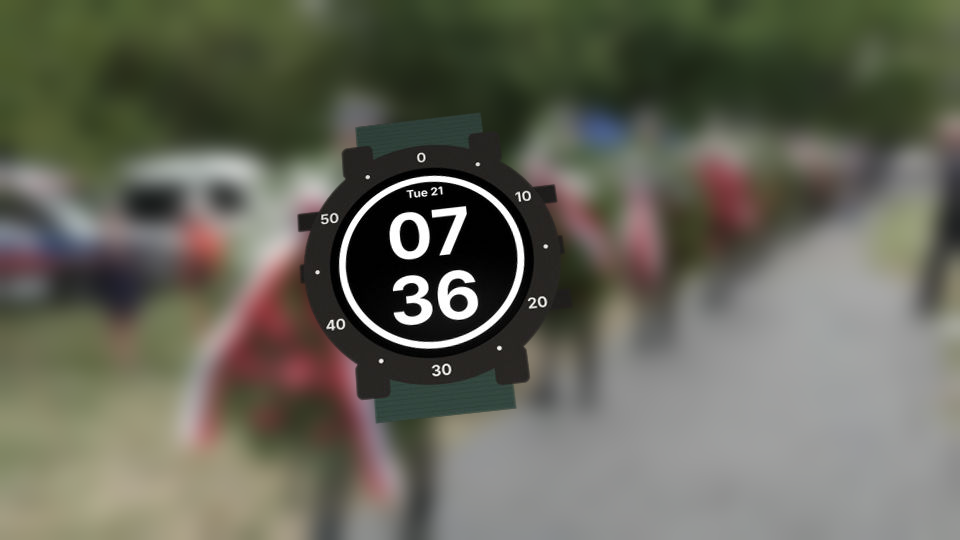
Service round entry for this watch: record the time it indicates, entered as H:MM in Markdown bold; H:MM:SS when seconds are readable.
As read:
**7:36**
